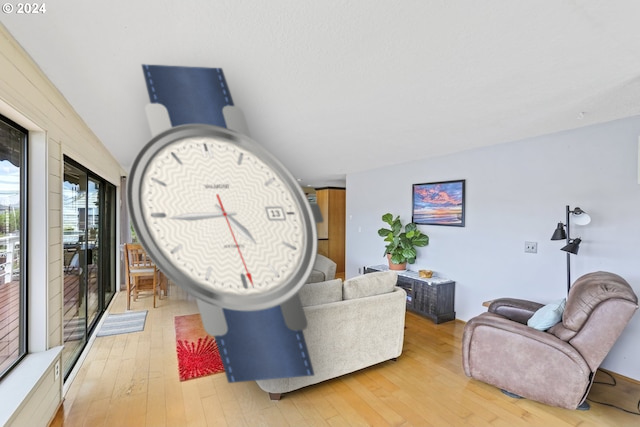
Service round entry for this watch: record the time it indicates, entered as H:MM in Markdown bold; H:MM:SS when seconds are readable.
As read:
**4:44:29**
